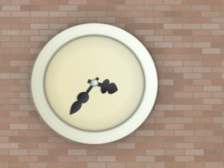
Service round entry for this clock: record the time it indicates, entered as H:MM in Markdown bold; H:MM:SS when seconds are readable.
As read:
**3:36**
